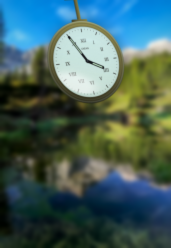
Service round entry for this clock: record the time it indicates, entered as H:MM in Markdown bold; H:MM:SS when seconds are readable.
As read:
**3:55**
